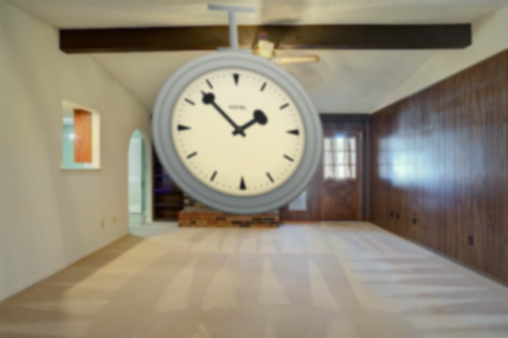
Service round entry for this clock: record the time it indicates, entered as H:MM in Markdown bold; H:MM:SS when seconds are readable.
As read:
**1:53**
